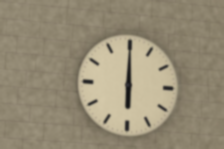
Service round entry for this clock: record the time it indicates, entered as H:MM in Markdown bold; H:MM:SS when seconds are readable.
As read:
**6:00**
